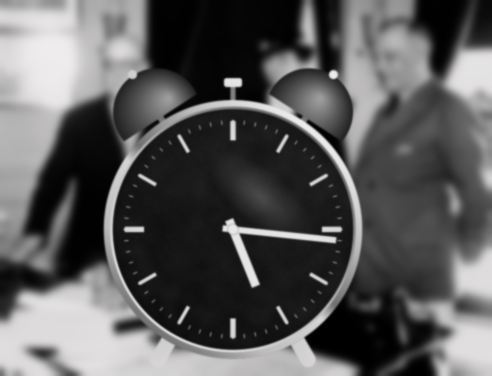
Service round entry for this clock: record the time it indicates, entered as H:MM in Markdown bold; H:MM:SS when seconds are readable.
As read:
**5:16**
